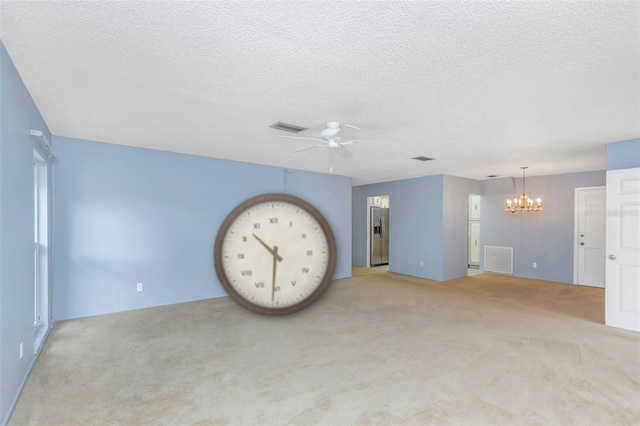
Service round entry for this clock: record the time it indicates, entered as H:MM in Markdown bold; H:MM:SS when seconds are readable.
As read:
**10:31**
